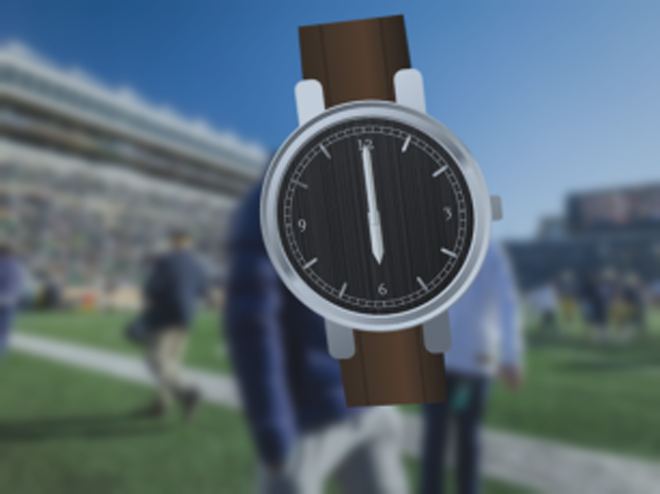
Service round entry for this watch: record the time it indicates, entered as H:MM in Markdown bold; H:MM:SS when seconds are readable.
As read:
**6:00**
